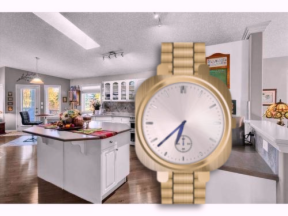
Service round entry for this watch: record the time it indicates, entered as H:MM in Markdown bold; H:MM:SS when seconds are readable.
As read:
**6:38**
